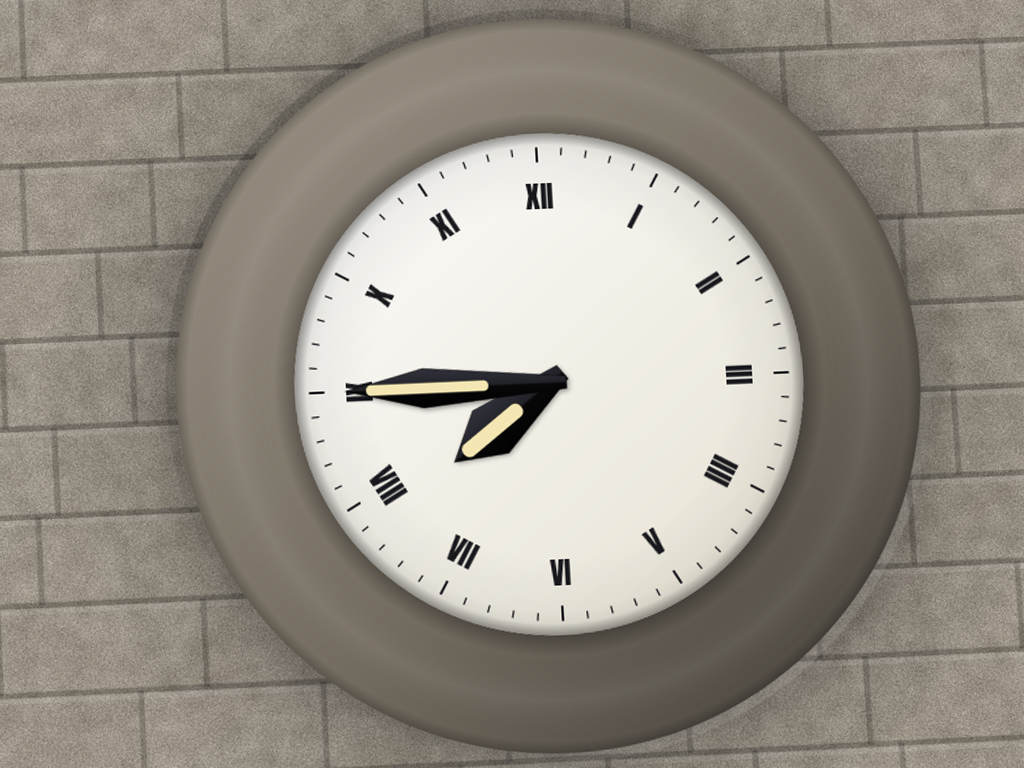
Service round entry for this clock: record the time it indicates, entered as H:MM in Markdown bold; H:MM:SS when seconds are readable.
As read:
**7:45**
